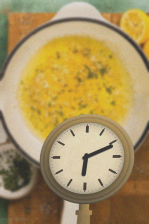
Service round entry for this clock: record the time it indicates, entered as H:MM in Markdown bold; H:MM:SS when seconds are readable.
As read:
**6:11**
